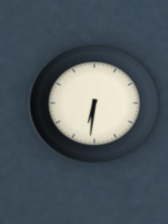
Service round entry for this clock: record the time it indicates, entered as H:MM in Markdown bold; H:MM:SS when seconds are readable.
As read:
**6:31**
